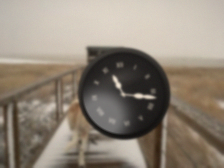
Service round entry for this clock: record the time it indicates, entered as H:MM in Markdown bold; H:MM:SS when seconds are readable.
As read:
**11:17**
